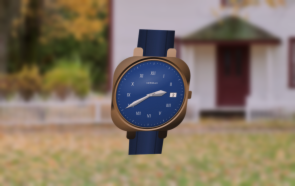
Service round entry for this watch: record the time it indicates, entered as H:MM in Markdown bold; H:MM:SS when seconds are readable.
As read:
**2:40**
